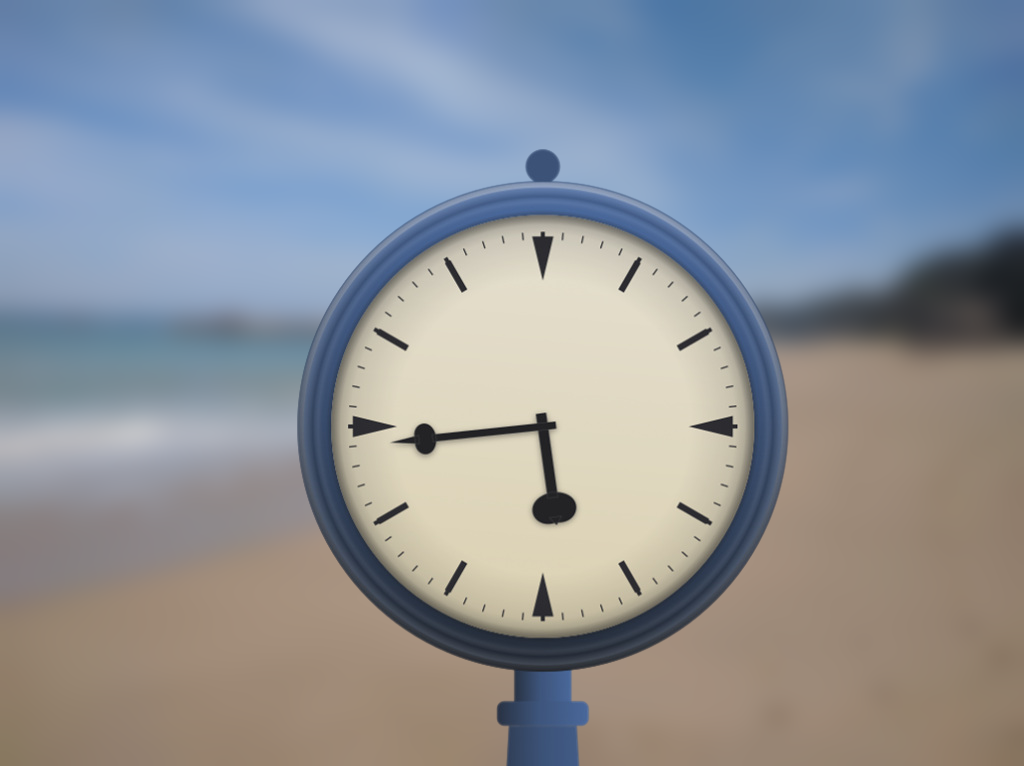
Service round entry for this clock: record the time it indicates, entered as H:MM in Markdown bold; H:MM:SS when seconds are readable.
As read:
**5:44**
